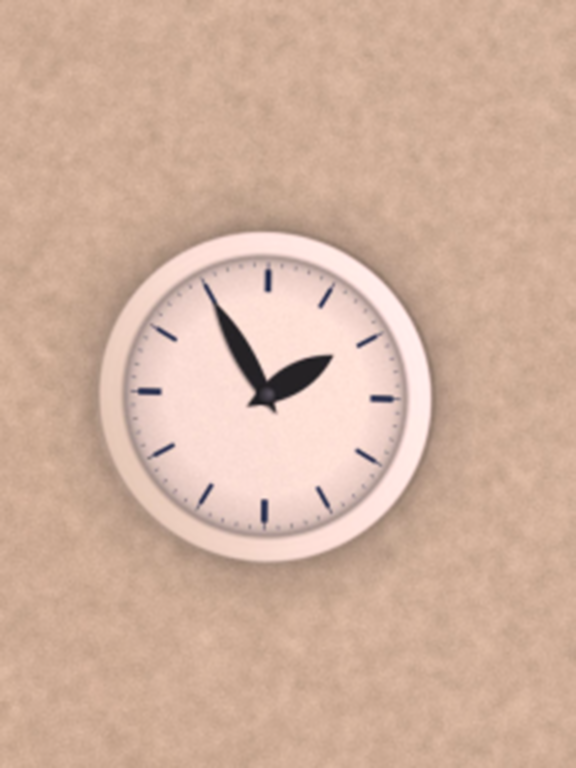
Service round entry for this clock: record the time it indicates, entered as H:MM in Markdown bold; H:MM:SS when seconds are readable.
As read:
**1:55**
